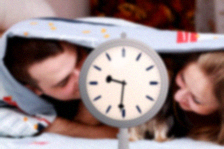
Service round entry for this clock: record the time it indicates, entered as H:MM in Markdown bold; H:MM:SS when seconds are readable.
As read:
**9:31**
